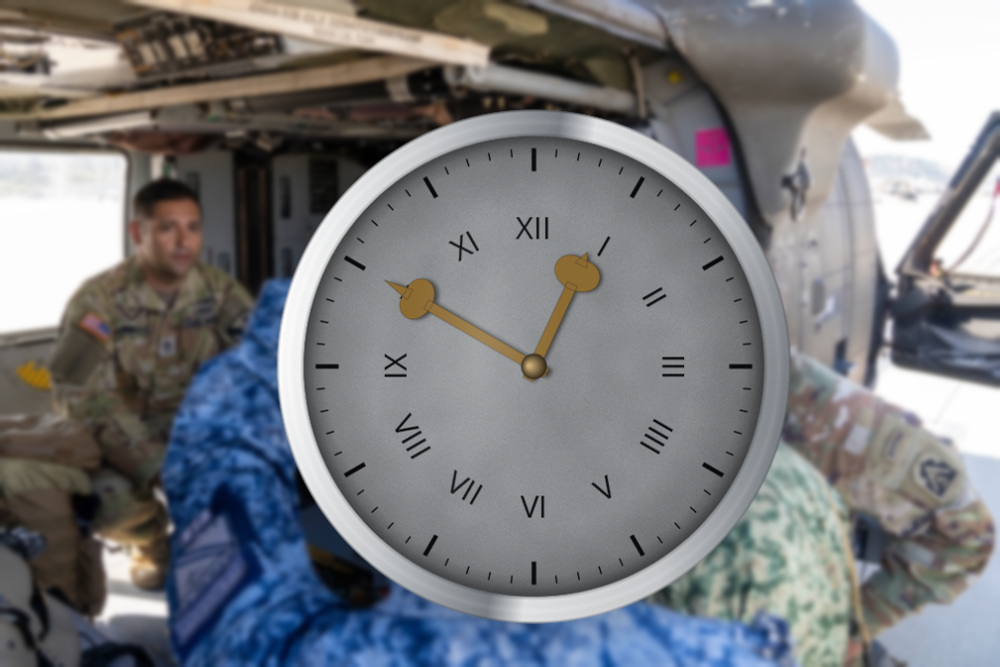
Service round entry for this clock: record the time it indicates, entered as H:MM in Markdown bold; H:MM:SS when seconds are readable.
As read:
**12:50**
